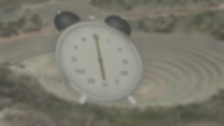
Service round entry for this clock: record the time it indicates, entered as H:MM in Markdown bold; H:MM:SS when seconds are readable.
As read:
**6:00**
